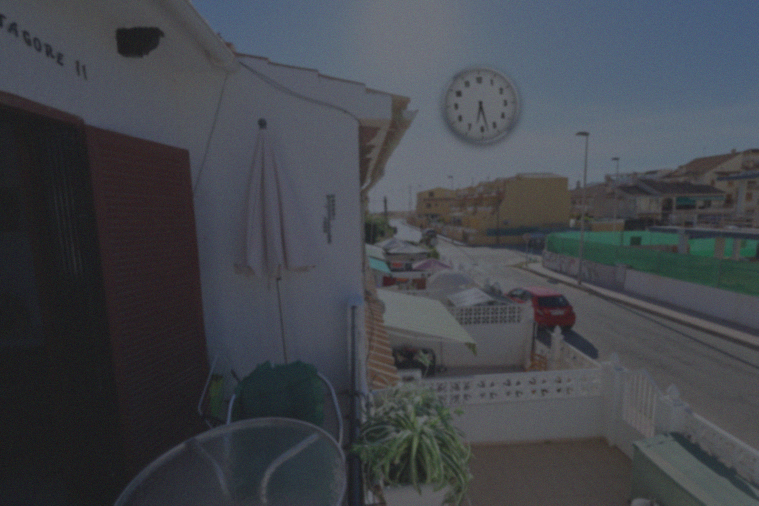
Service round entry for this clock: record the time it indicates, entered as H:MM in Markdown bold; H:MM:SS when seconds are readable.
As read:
**6:28**
